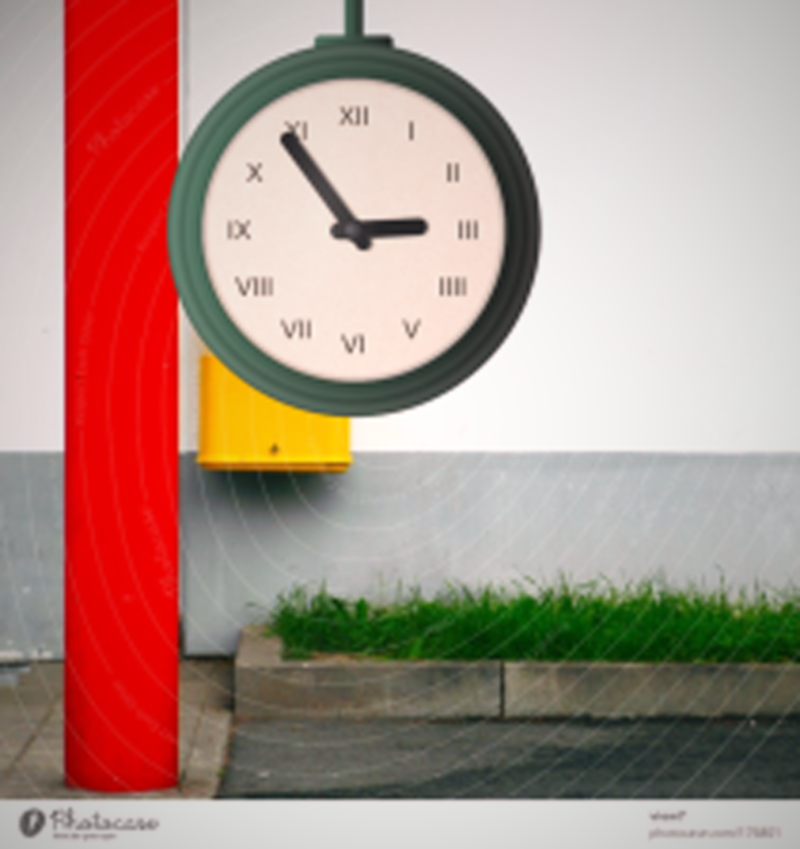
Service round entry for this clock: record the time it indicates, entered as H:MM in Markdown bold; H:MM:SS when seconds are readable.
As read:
**2:54**
